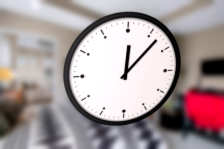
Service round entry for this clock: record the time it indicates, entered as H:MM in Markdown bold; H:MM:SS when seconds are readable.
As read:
**12:07**
